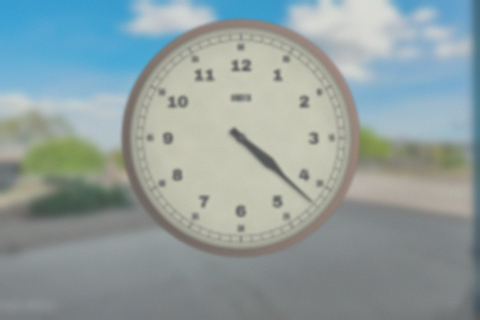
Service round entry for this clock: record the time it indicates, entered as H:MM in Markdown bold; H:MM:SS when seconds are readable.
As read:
**4:22**
